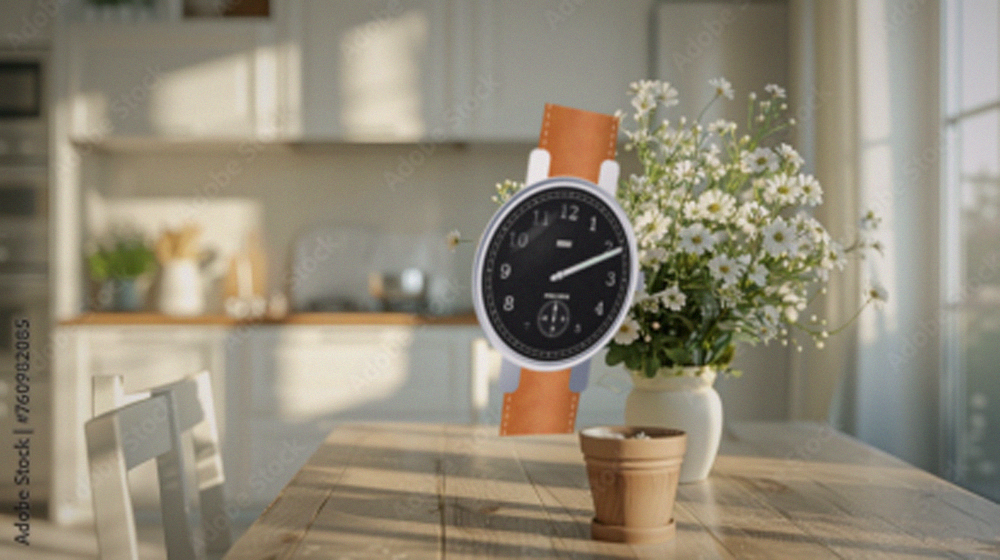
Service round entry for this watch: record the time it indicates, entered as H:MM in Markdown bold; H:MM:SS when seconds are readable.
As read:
**2:11**
